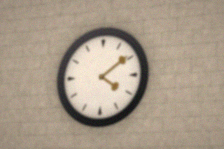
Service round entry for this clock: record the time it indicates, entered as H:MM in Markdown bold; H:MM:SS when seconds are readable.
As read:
**4:09**
